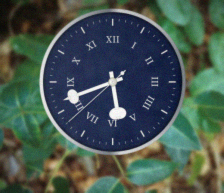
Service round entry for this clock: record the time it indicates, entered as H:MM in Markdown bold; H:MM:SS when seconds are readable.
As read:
**5:41:38**
